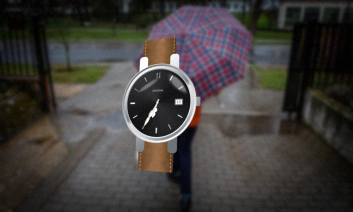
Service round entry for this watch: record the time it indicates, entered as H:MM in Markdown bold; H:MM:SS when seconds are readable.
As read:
**6:35**
